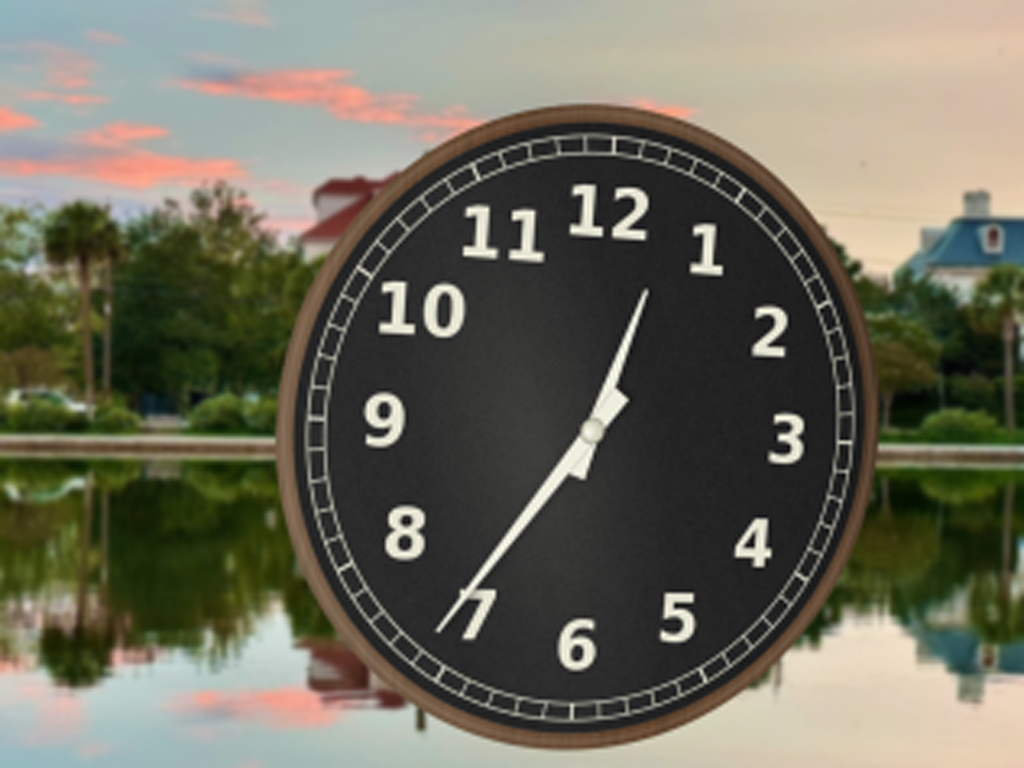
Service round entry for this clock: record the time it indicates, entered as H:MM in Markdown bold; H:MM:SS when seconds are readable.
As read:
**12:36**
